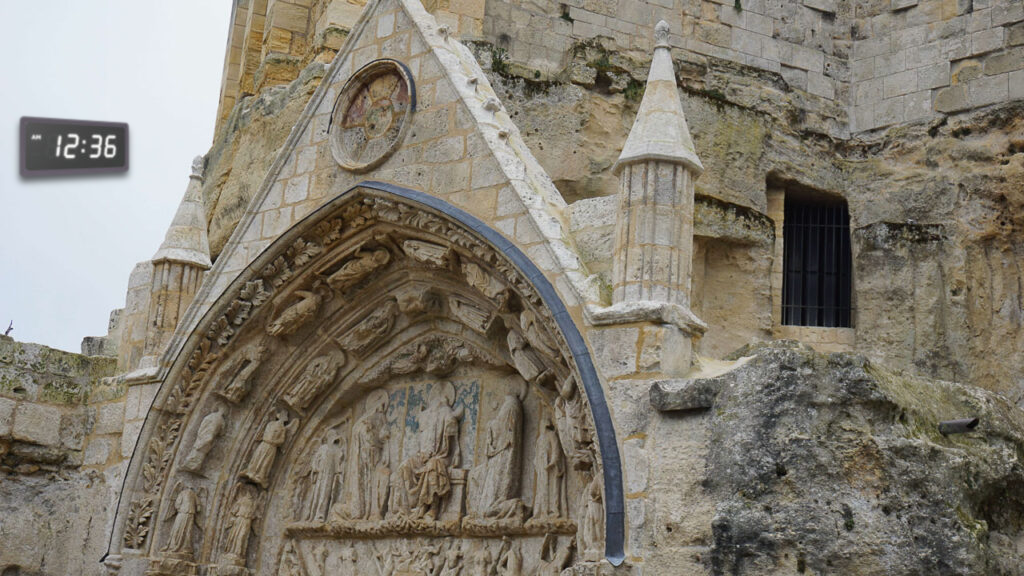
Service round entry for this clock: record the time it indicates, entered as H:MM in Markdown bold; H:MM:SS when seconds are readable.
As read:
**12:36**
